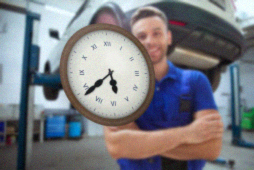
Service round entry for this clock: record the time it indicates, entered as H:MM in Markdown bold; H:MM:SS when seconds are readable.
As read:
**5:39**
